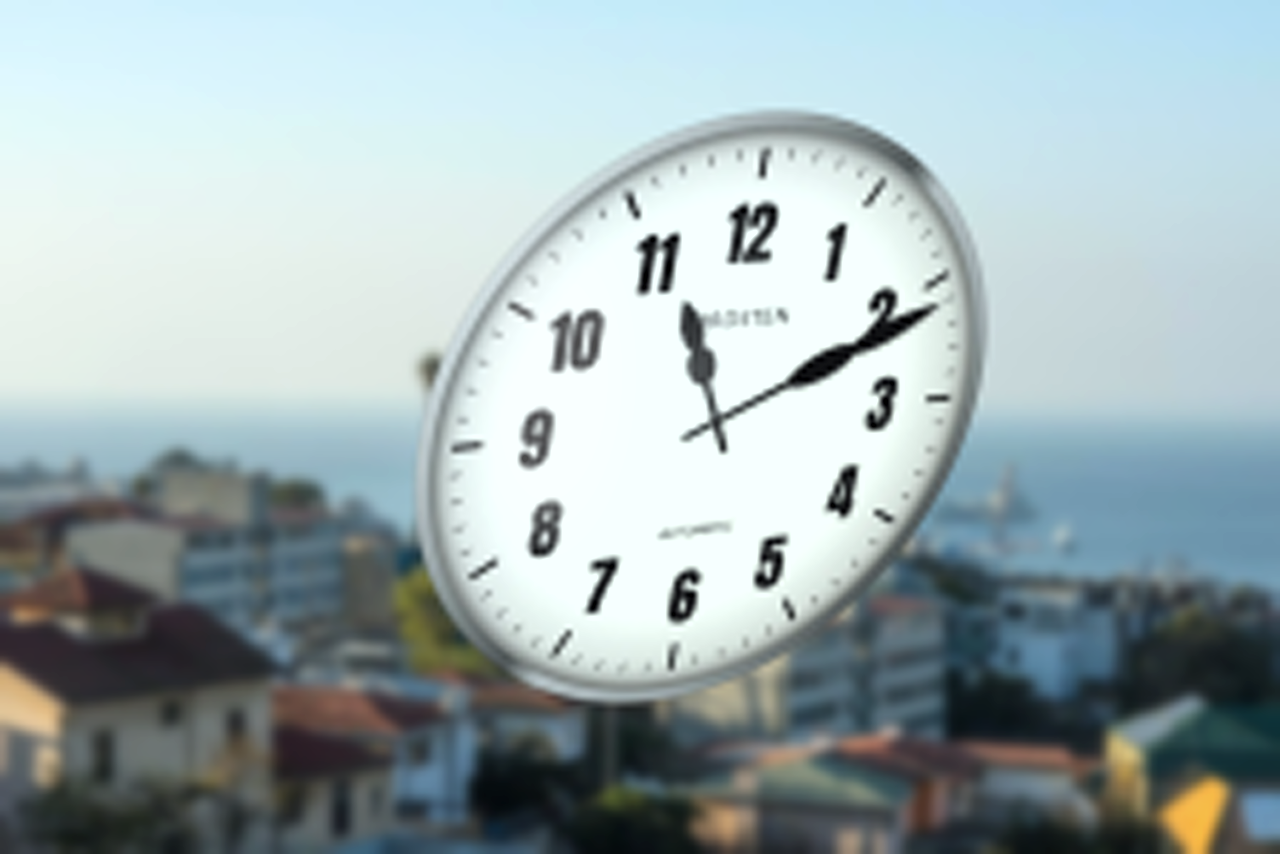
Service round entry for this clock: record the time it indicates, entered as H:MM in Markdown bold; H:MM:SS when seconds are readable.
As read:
**11:11**
